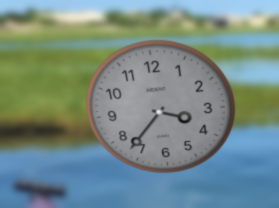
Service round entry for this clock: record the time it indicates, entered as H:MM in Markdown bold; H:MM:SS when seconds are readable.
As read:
**3:37**
